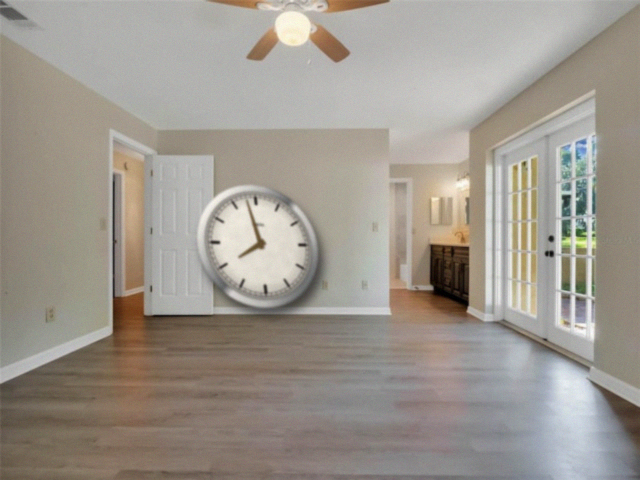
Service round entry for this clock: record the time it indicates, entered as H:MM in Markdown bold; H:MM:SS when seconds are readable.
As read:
**7:58**
